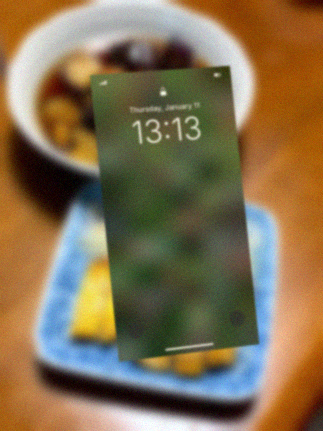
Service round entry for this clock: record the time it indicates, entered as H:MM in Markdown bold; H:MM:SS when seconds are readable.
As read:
**13:13**
